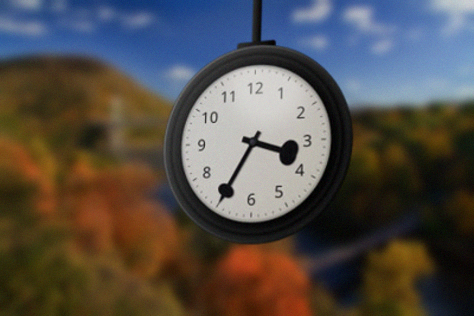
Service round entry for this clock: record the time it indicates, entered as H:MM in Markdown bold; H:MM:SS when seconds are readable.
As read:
**3:35**
